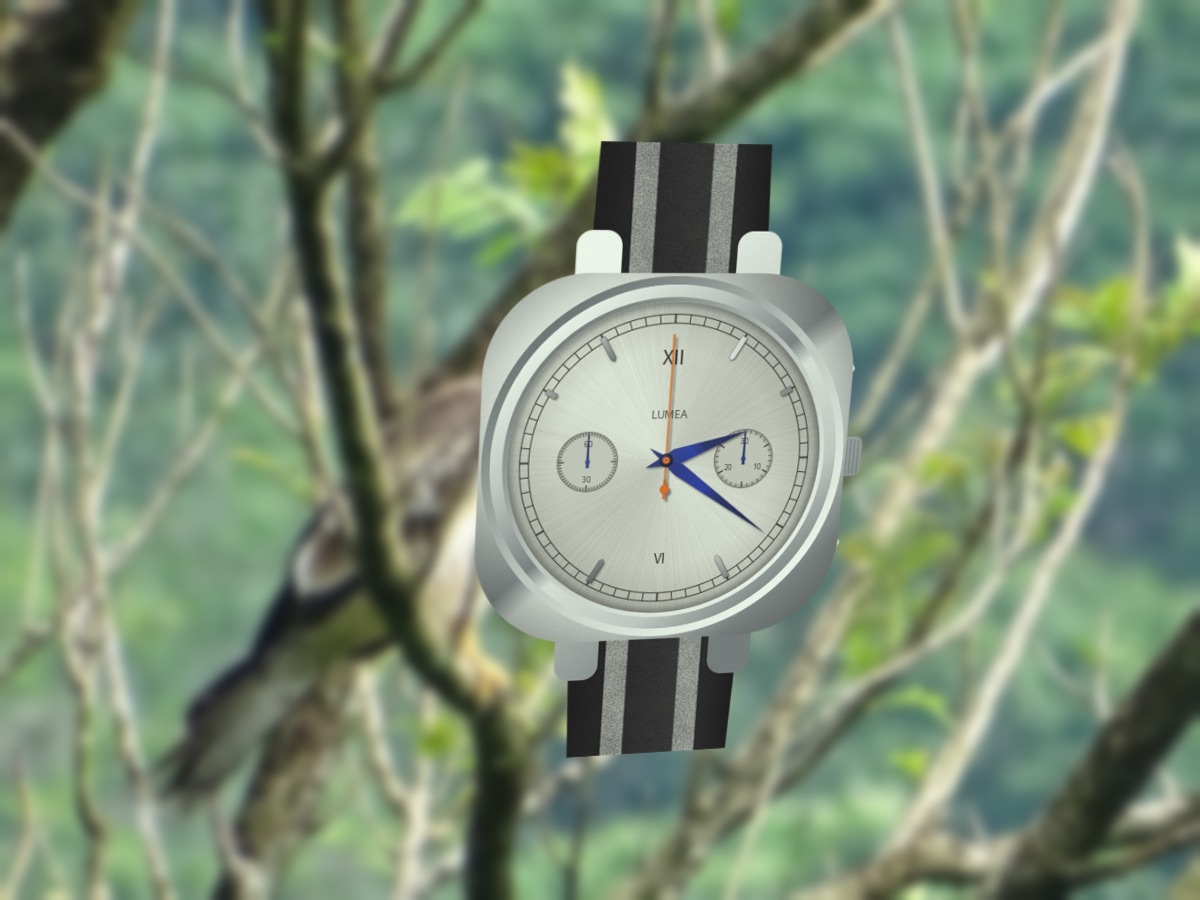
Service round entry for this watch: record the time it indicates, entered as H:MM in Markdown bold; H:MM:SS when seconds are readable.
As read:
**2:21**
